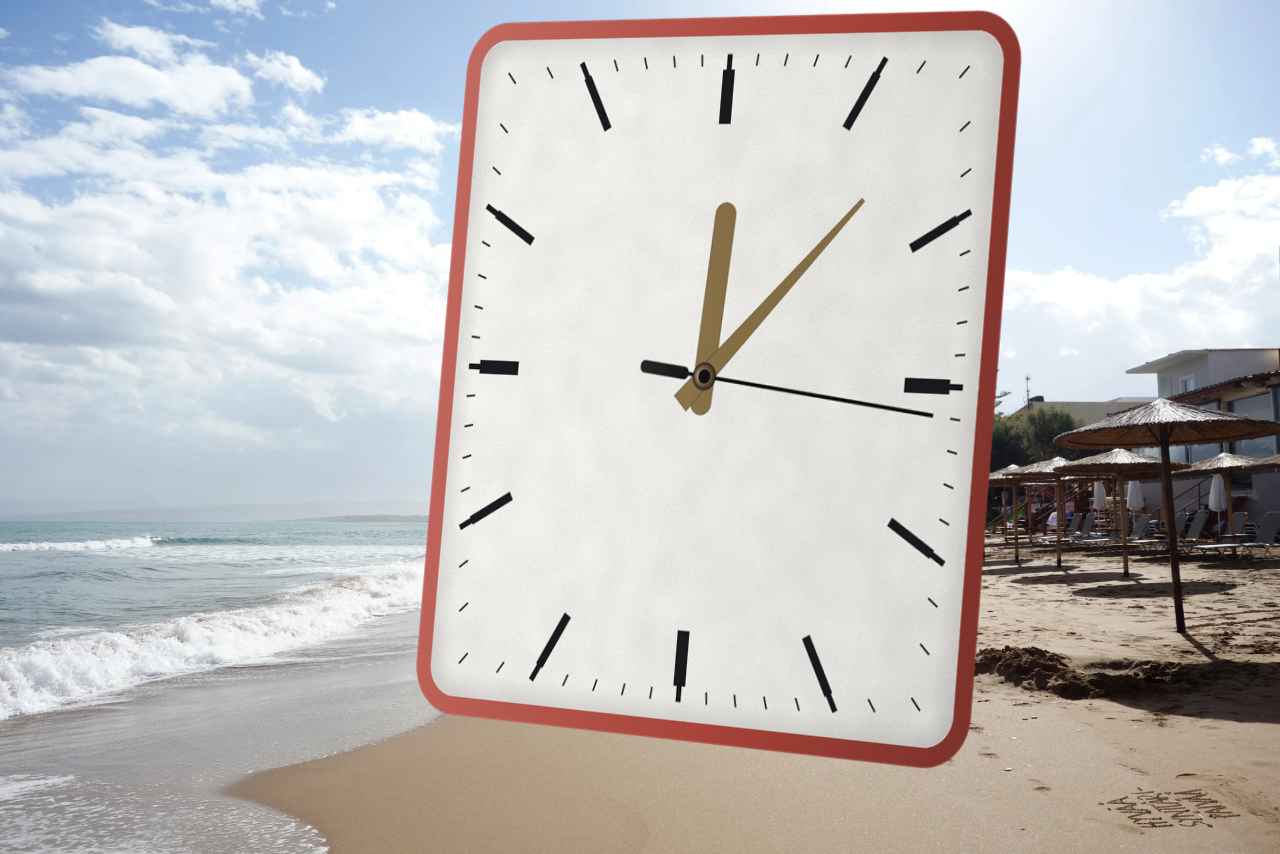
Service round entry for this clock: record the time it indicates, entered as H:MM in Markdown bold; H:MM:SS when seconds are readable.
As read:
**12:07:16**
